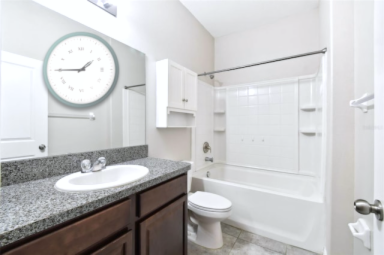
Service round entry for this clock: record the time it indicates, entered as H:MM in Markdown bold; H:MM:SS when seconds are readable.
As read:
**1:45**
